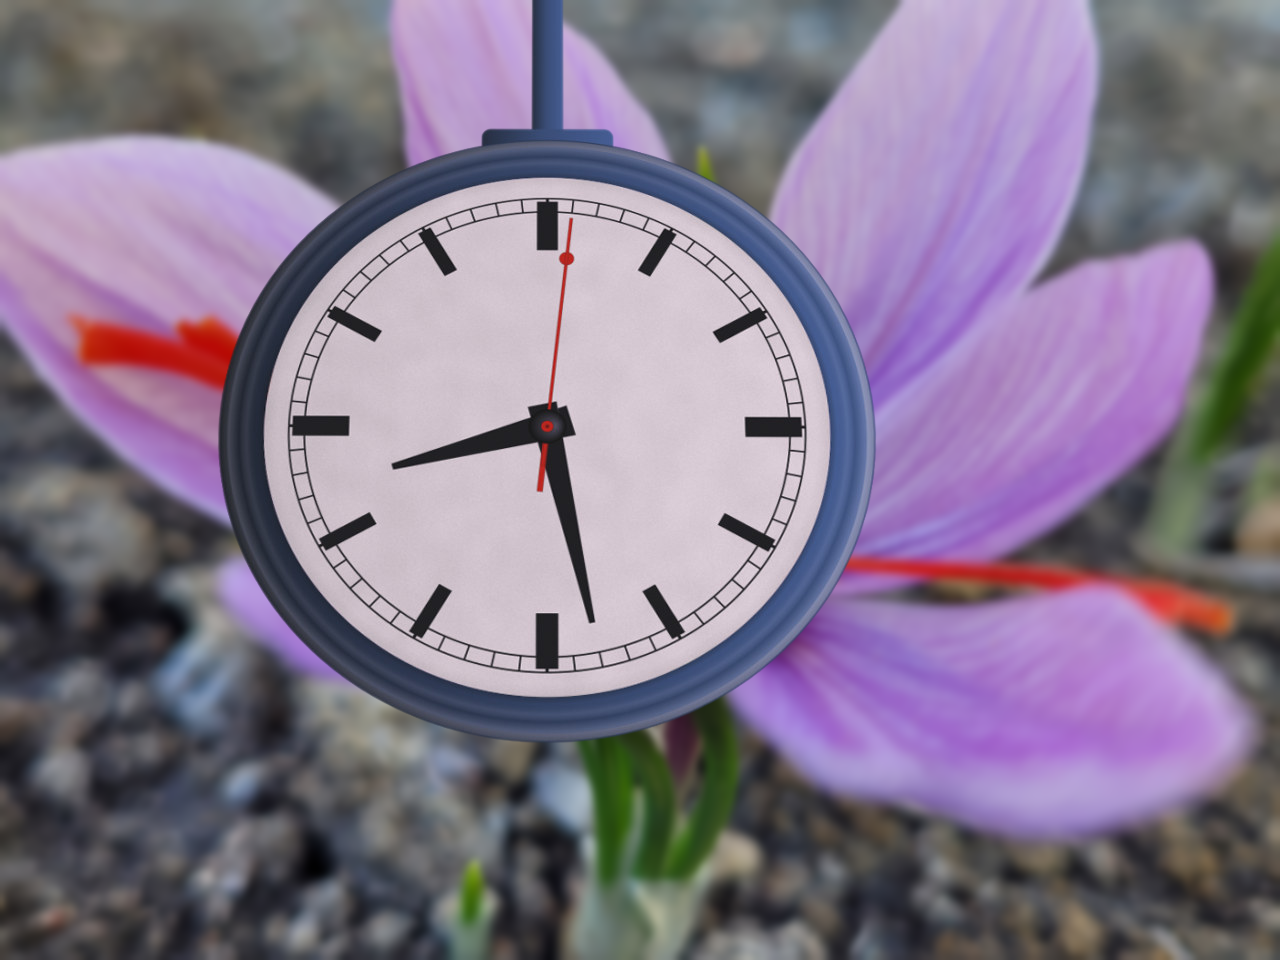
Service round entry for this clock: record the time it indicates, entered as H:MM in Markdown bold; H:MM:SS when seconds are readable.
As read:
**8:28:01**
